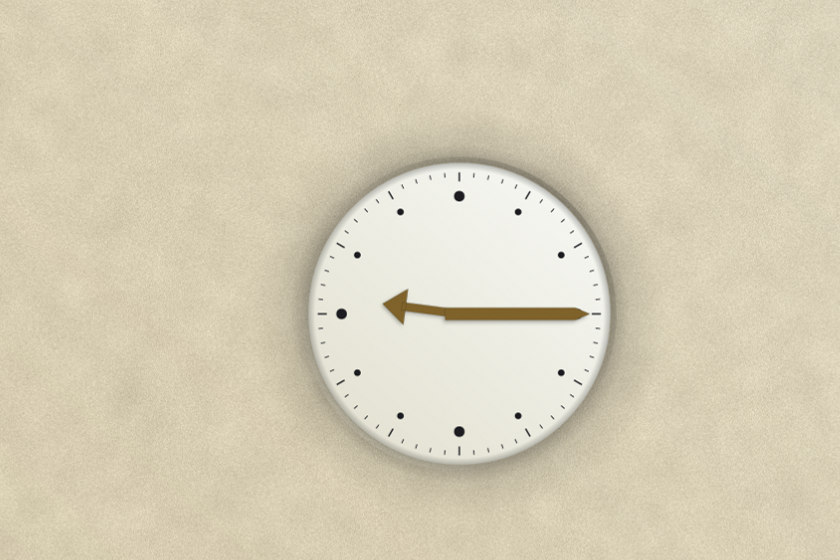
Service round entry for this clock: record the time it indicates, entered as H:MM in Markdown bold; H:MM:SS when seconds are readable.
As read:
**9:15**
